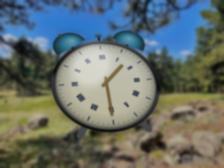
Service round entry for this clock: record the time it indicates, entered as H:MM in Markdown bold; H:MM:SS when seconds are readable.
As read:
**1:30**
